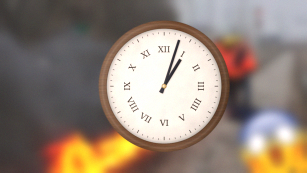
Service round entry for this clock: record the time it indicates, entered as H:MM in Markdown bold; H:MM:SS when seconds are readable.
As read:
**1:03**
